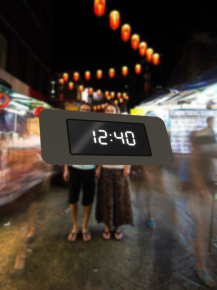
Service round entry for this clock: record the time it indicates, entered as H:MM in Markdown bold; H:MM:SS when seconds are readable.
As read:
**12:40**
